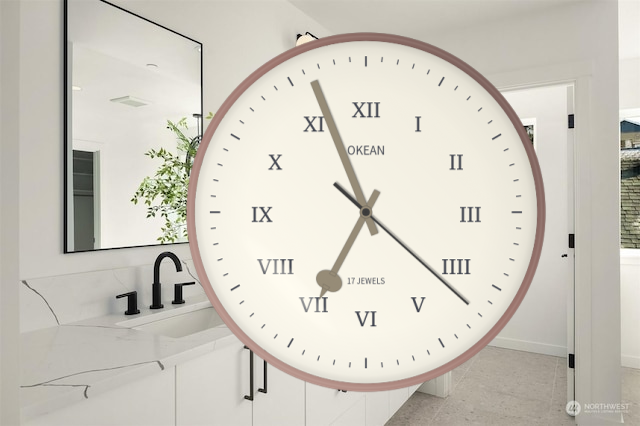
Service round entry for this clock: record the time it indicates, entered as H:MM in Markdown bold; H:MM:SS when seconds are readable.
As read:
**6:56:22**
